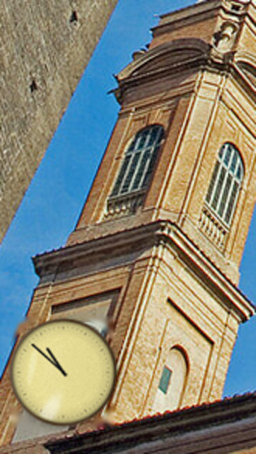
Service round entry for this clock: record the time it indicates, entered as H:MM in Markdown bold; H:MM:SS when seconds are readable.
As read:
**10:52**
